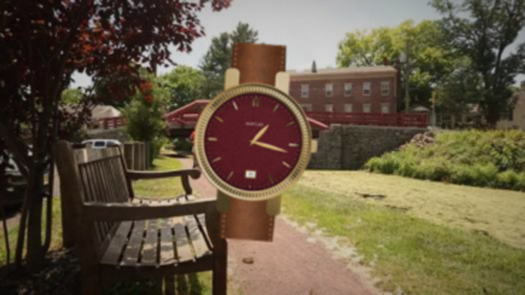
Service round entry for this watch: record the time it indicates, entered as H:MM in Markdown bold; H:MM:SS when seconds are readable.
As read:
**1:17**
